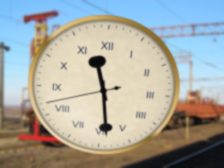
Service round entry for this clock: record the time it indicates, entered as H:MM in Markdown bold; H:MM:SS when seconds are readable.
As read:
**11:28:42**
